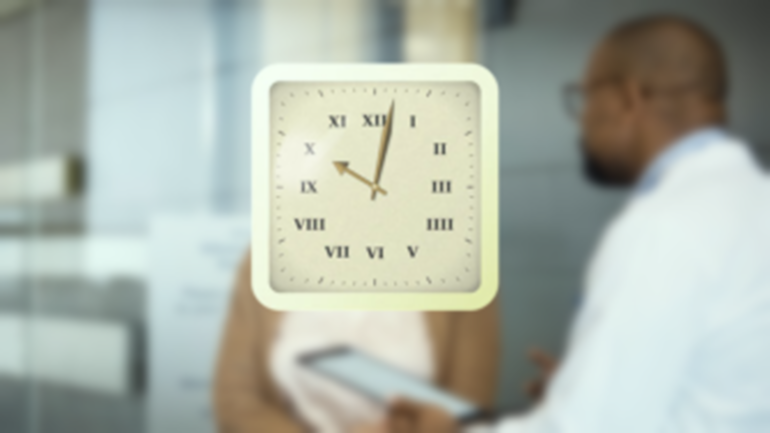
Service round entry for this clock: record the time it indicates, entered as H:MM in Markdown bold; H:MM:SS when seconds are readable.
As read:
**10:02**
